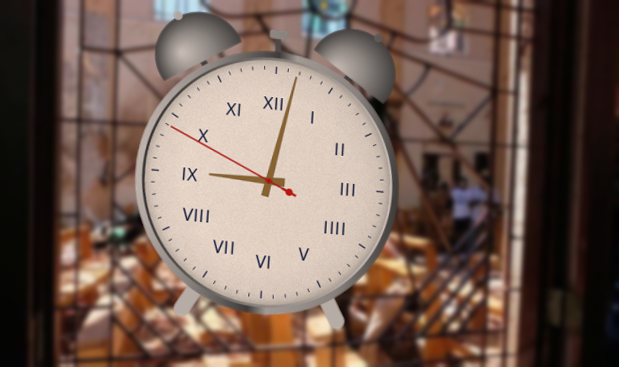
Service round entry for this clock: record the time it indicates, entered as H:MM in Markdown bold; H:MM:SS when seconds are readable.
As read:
**9:01:49**
